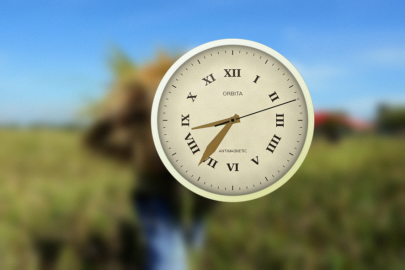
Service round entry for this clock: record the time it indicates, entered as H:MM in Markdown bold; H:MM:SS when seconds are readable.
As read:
**8:36:12**
